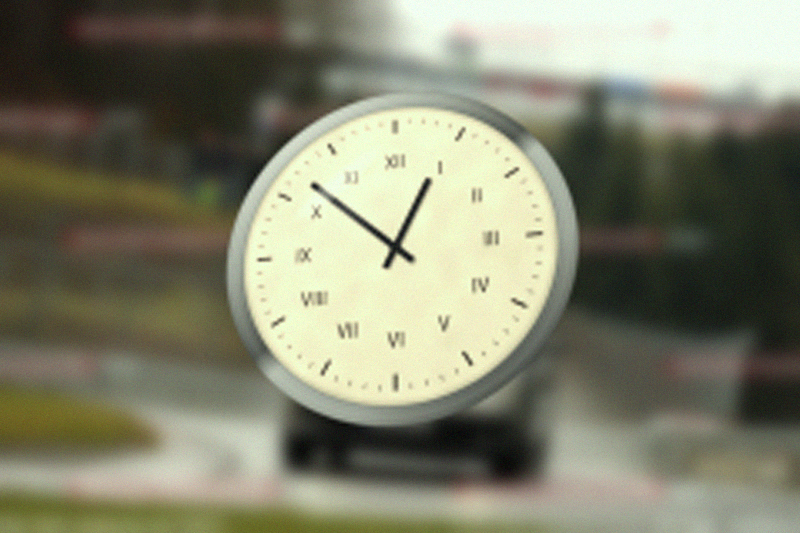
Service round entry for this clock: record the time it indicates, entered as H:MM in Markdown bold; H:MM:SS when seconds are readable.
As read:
**12:52**
